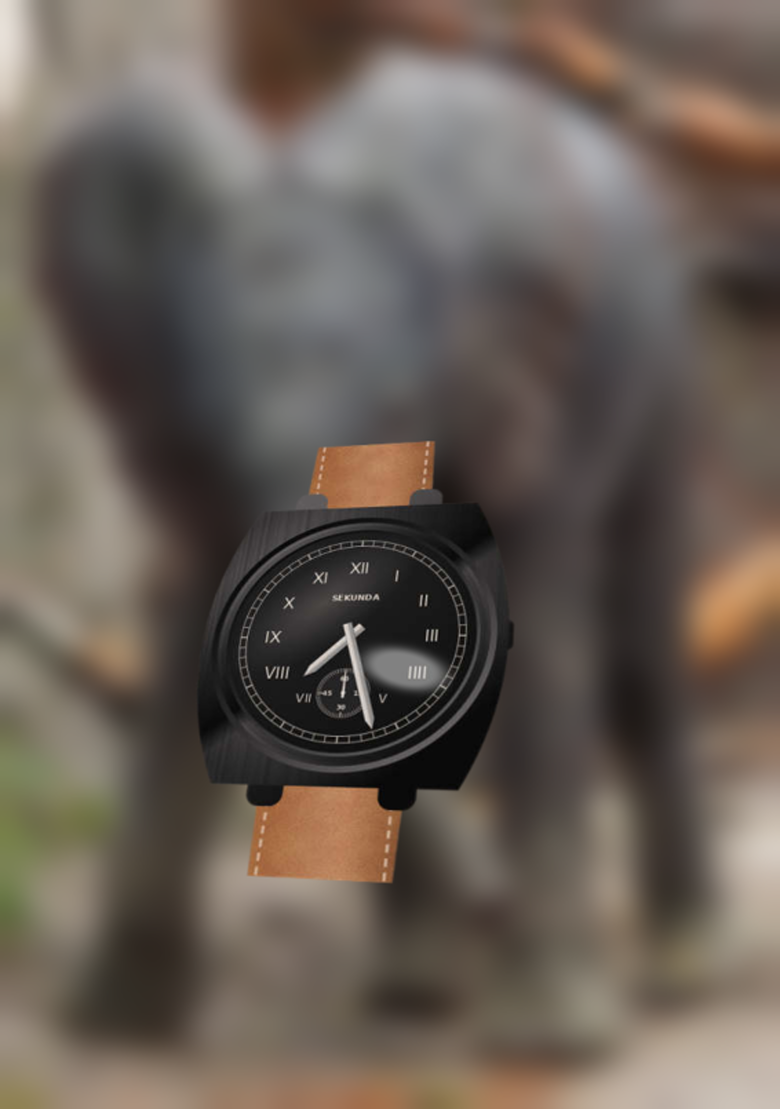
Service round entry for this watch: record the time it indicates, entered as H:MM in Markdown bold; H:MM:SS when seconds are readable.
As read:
**7:27**
